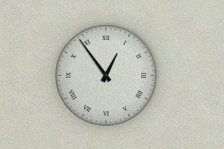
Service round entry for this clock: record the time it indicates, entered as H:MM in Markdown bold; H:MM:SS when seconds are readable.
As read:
**12:54**
